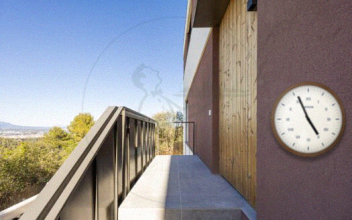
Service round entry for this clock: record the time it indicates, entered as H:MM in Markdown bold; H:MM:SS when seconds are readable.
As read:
**4:56**
